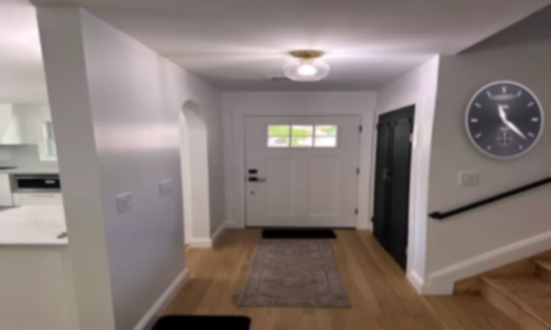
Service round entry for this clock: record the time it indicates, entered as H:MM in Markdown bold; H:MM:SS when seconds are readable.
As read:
**11:22**
